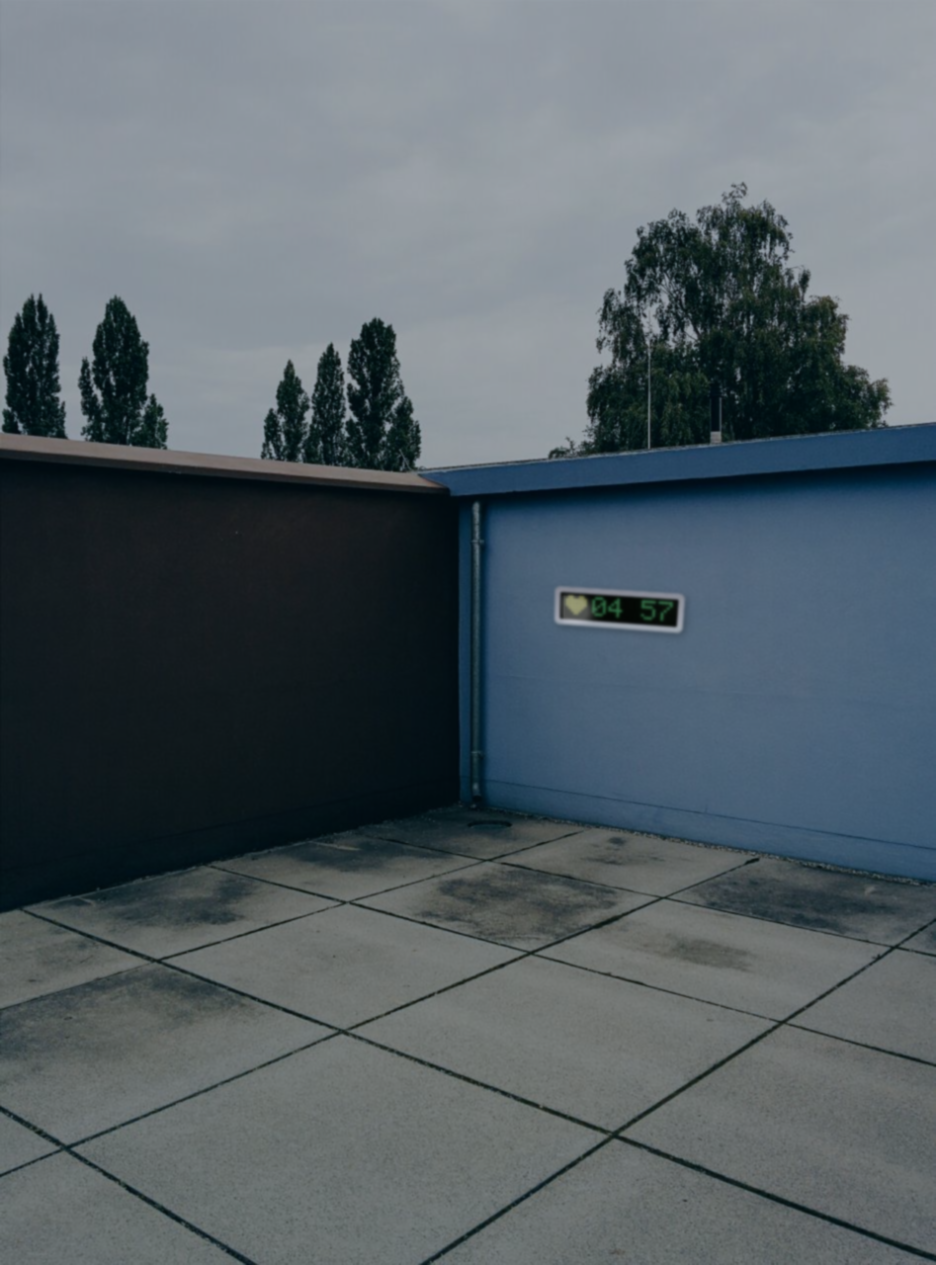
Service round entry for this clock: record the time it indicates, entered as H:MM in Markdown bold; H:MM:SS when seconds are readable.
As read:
**4:57**
